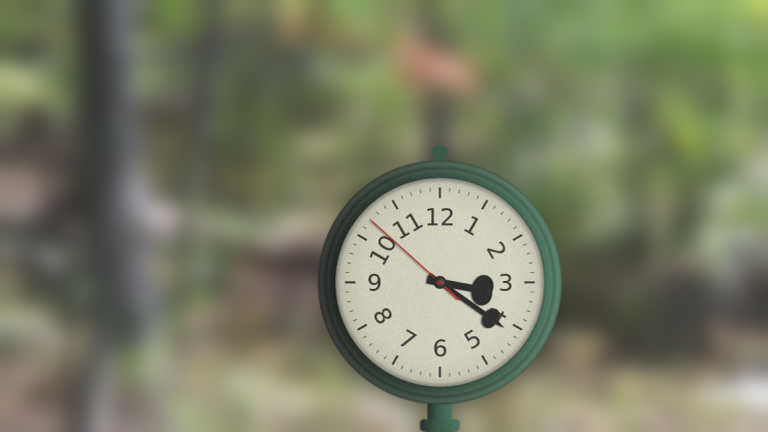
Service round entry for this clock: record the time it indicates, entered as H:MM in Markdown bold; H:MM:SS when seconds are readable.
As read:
**3:20:52**
